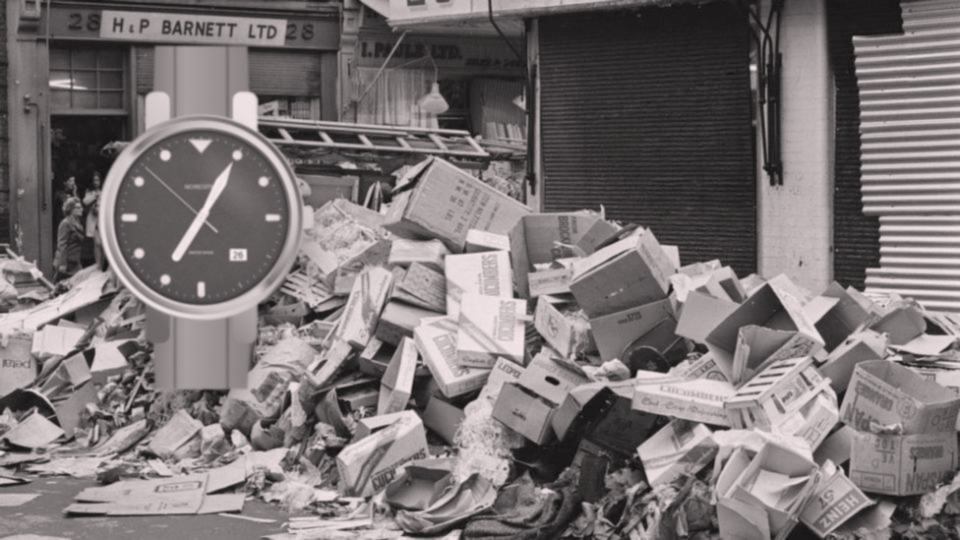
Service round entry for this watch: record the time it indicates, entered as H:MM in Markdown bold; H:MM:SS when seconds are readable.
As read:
**7:04:52**
